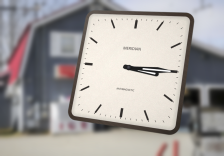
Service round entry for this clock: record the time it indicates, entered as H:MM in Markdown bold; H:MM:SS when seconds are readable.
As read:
**3:15**
